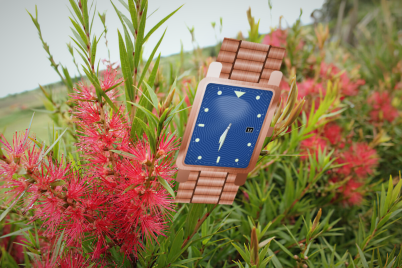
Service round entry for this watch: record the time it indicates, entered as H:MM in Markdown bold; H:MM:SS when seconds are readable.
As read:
**6:31**
